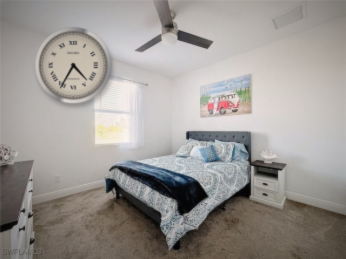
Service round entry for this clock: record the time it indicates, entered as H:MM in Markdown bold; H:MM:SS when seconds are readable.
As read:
**4:35**
